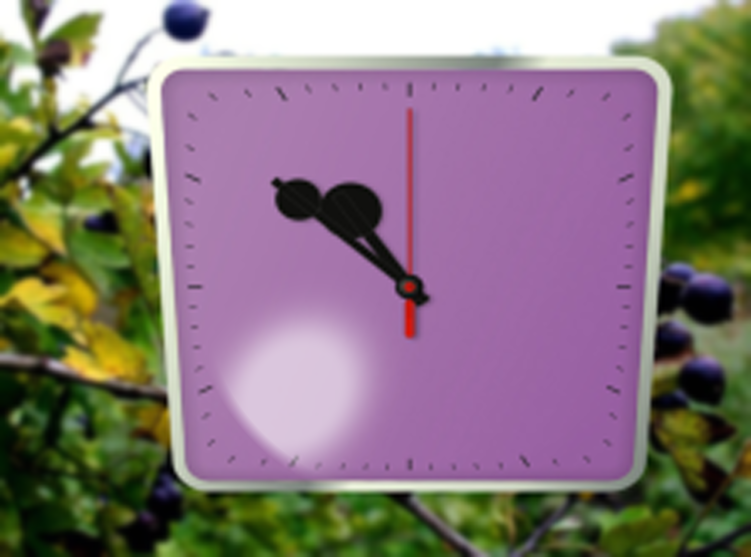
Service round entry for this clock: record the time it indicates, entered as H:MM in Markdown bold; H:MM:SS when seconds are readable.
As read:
**10:52:00**
